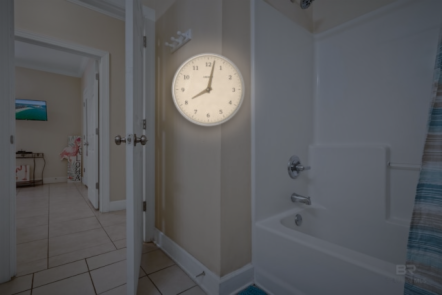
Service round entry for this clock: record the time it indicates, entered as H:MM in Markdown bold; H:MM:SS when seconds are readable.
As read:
**8:02**
